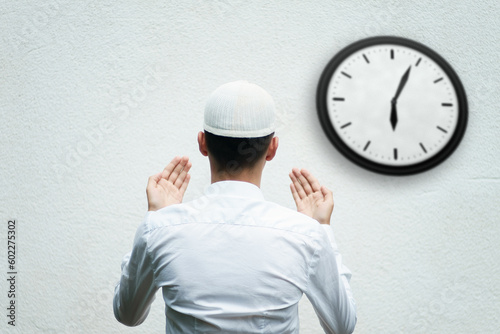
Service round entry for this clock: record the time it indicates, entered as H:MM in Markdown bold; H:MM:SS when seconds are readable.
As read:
**6:04**
